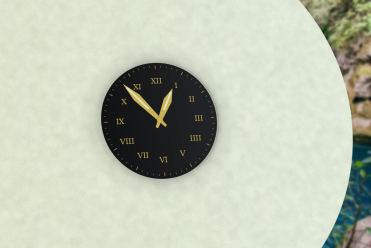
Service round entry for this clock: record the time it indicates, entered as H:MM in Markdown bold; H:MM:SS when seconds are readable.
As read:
**12:53**
